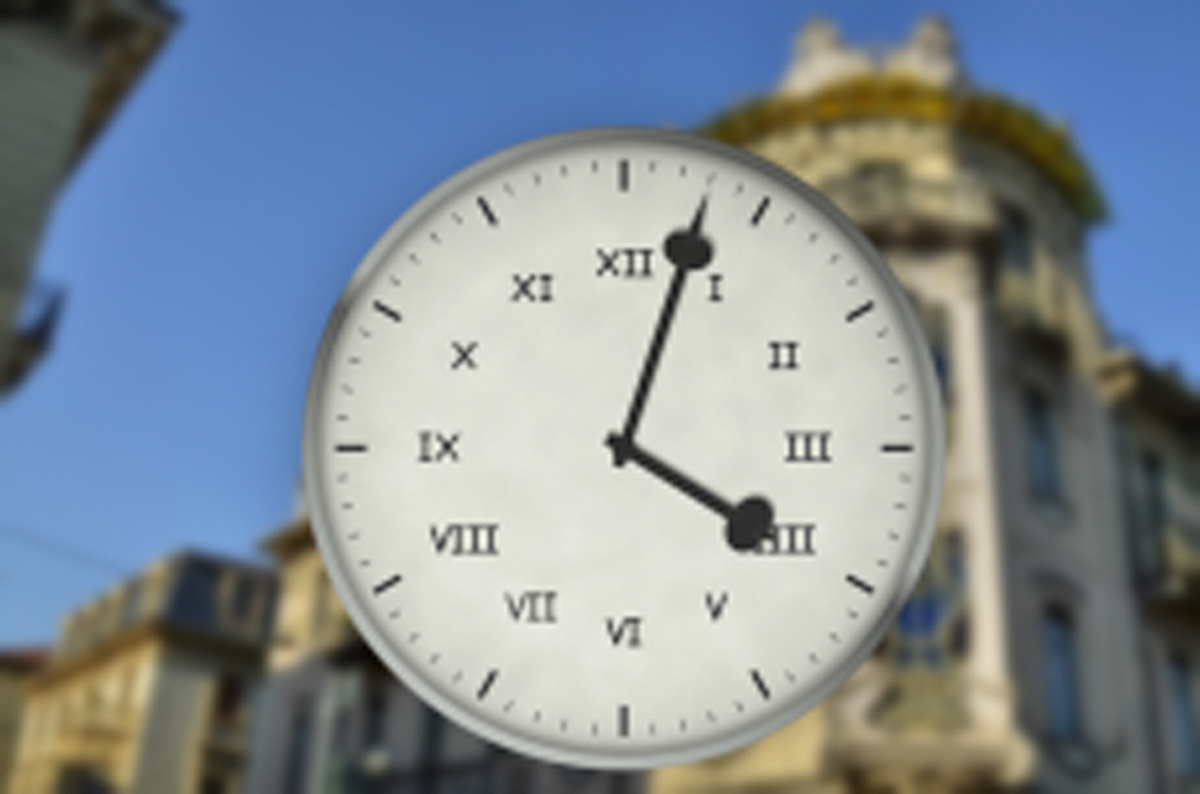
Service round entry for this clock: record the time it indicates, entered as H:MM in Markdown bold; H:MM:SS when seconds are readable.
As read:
**4:03**
